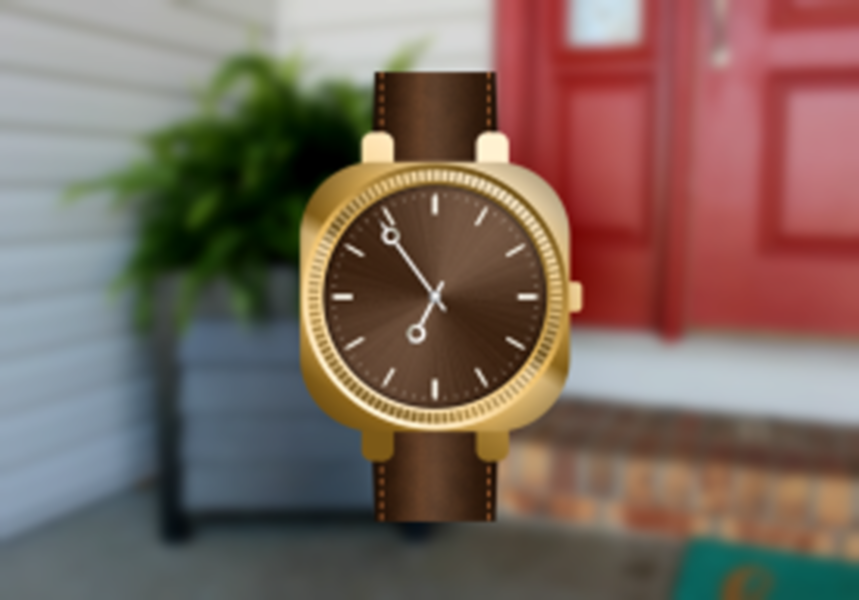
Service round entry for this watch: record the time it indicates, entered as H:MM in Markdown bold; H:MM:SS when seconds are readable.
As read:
**6:54**
